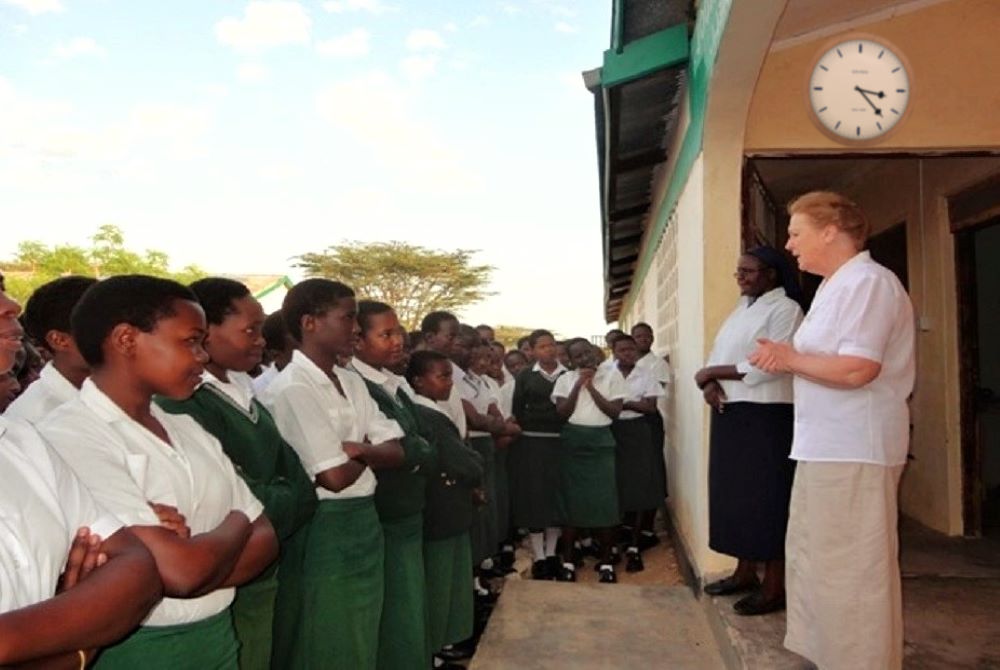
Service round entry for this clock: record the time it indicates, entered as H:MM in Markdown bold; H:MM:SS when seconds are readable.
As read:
**3:23**
